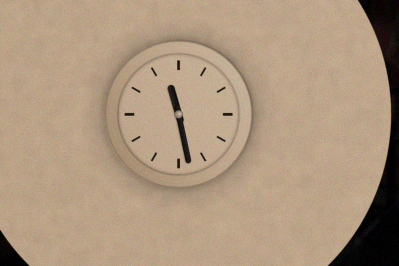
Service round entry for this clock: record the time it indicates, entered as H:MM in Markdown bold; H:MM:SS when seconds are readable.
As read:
**11:28**
